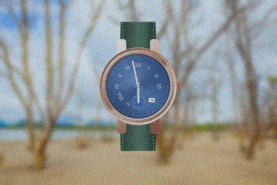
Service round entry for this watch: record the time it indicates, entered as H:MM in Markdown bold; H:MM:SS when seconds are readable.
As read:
**5:58**
